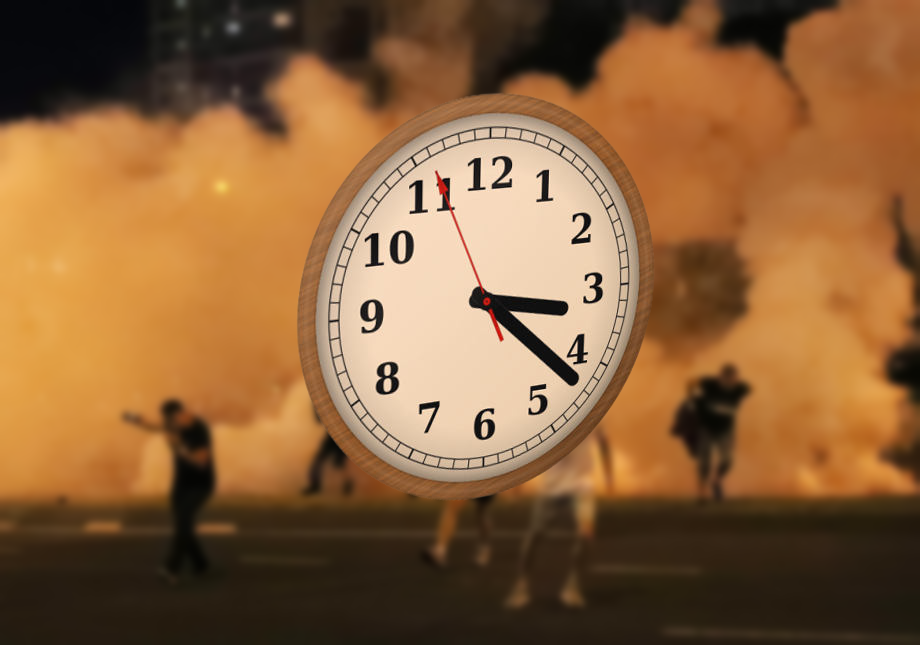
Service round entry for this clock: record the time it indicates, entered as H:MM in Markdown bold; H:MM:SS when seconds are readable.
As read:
**3:21:56**
